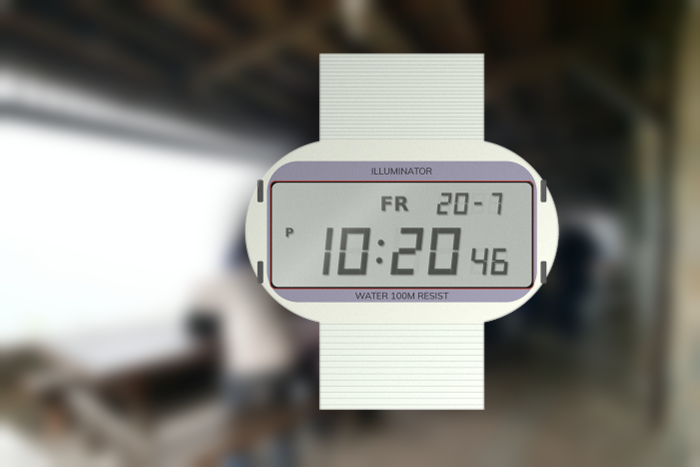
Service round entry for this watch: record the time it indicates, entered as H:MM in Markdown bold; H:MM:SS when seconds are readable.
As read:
**10:20:46**
